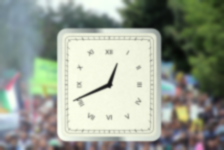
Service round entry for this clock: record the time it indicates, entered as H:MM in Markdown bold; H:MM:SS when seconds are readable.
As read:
**12:41**
